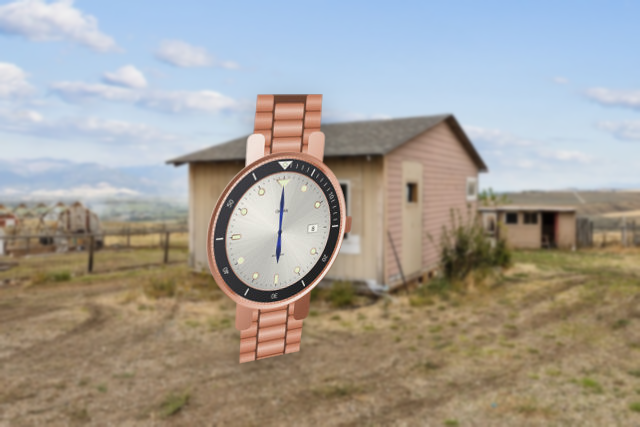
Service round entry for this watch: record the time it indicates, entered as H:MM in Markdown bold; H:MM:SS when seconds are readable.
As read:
**6:00**
